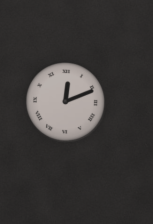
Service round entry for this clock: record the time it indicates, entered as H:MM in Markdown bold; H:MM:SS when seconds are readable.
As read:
**12:11**
